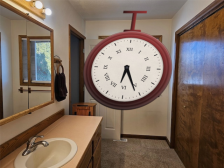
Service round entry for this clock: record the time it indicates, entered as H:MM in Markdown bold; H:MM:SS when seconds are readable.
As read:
**6:26**
